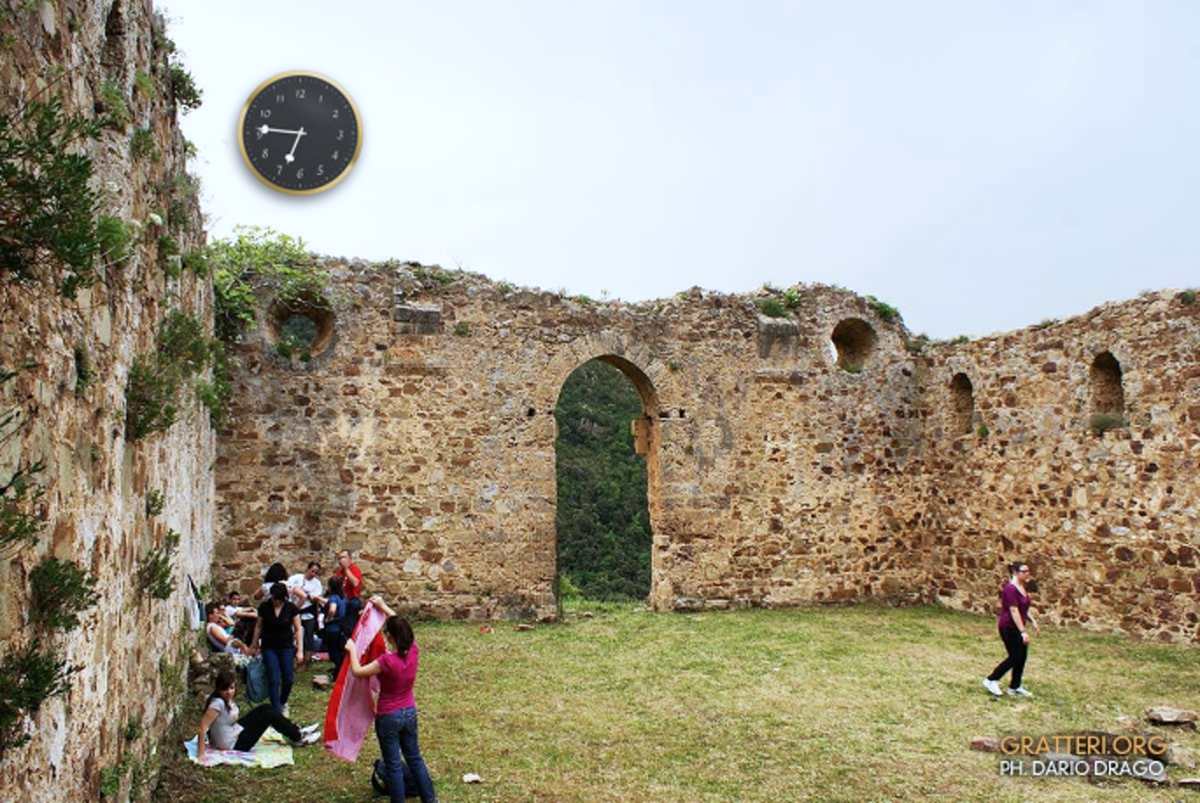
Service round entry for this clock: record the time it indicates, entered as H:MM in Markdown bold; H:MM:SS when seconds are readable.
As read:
**6:46**
